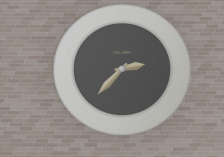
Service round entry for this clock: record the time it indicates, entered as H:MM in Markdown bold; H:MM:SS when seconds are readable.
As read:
**2:37**
